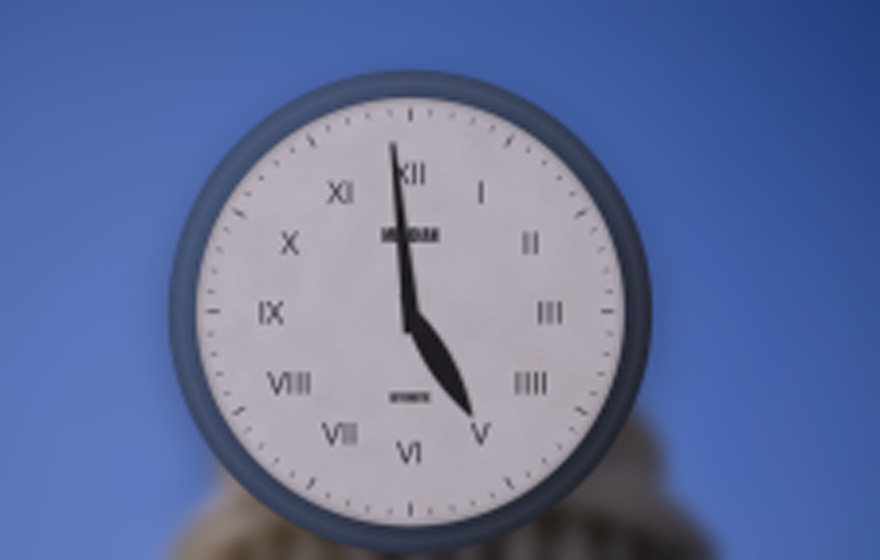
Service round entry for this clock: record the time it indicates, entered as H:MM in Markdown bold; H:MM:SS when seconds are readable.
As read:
**4:59**
